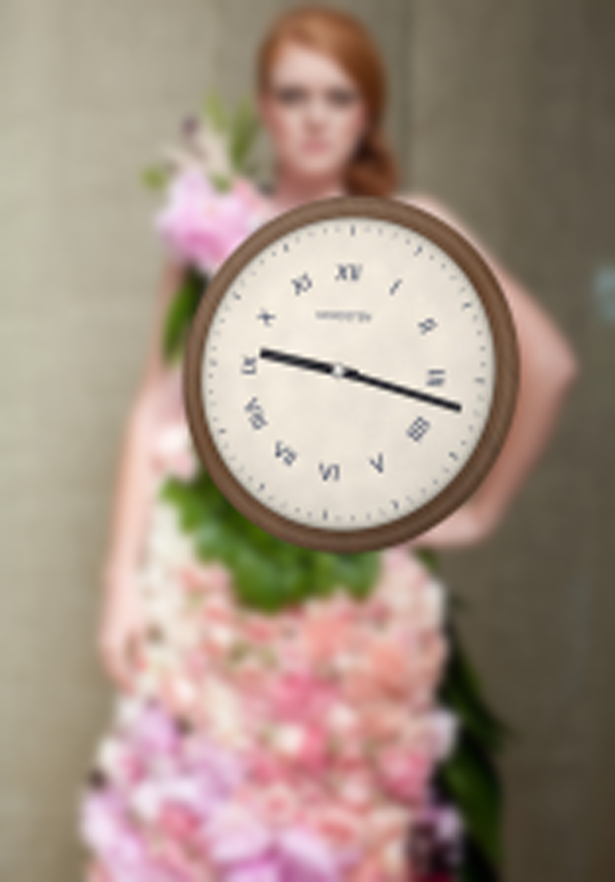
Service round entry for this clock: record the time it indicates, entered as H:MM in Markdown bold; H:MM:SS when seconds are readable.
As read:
**9:17**
